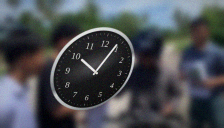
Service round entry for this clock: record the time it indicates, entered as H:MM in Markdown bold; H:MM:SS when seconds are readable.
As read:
**10:04**
